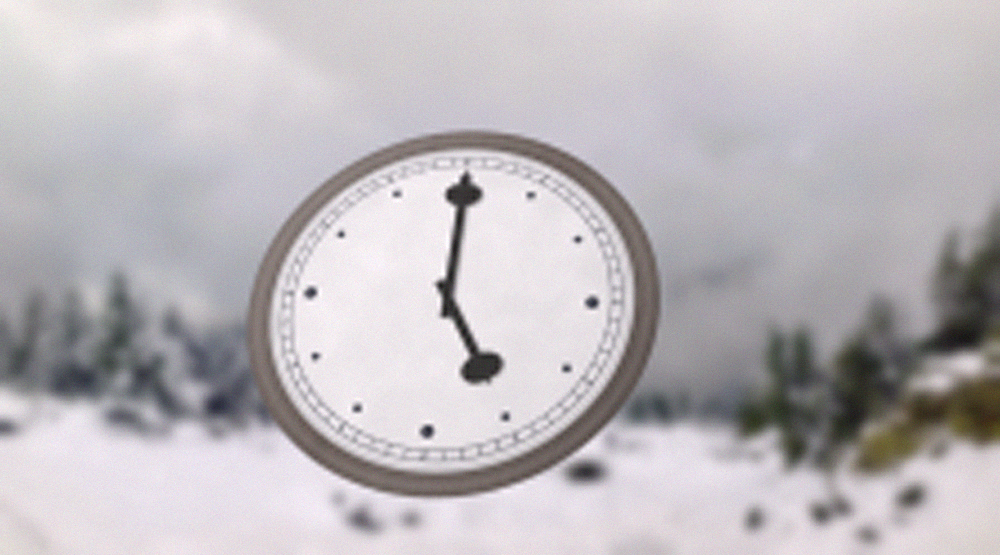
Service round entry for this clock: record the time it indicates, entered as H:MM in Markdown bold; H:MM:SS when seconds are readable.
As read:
**5:00**
